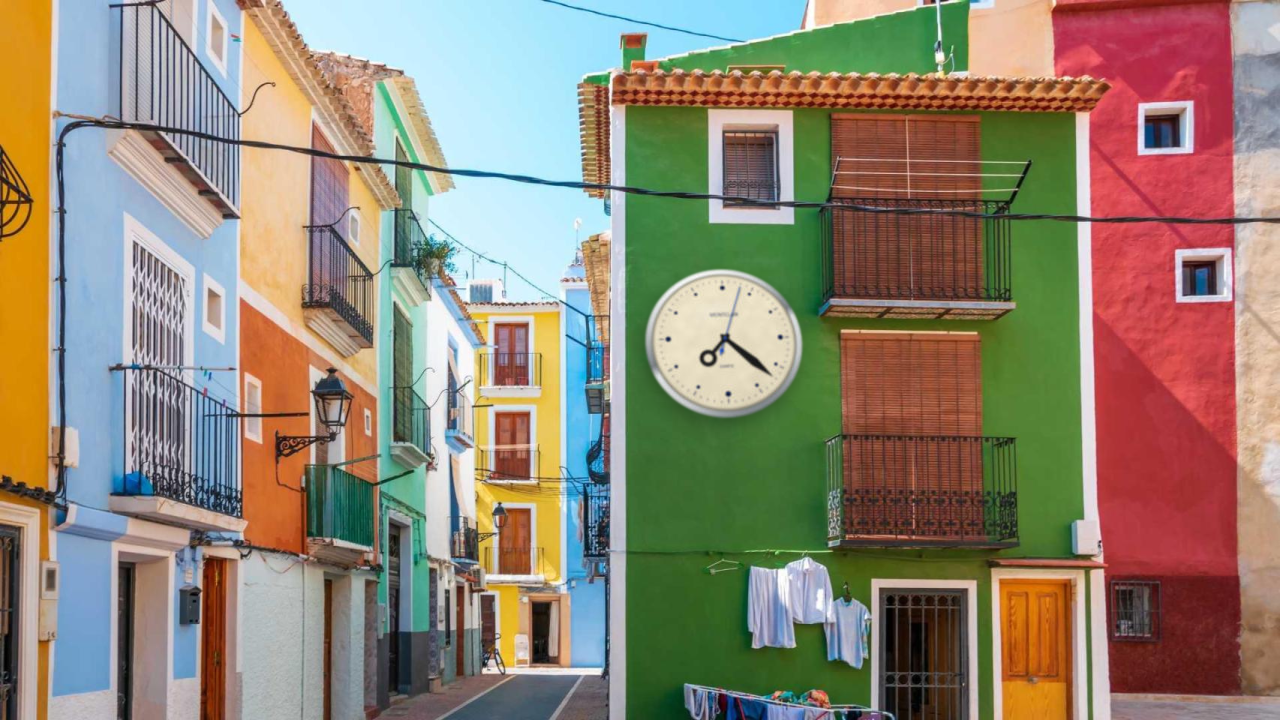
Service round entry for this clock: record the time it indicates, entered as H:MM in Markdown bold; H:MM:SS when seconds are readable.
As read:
**7:22:03**
